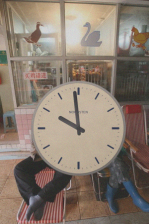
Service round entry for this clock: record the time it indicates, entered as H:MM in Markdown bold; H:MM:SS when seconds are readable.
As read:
**9:59**
